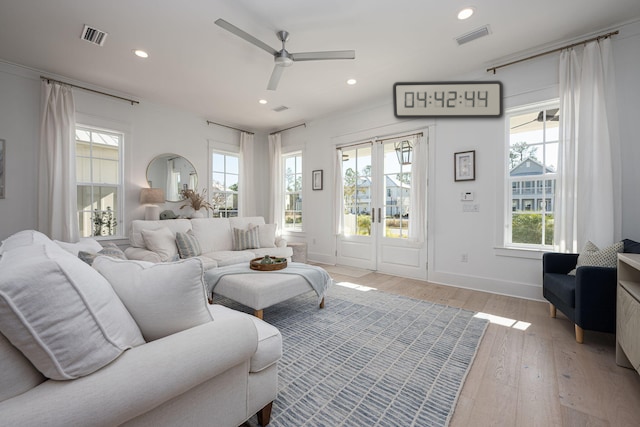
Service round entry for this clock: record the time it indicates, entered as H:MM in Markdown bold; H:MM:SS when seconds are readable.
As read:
**4:42:44**
